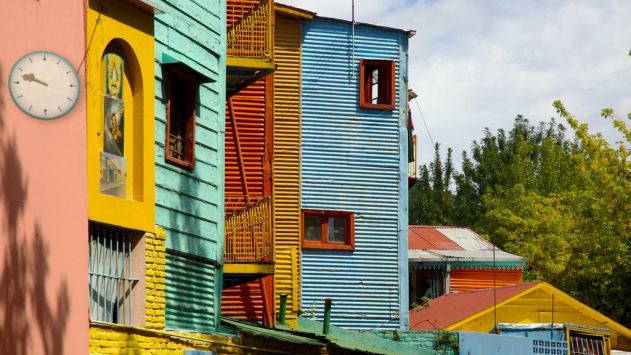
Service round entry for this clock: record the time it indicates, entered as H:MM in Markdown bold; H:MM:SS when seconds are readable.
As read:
**9:48**
